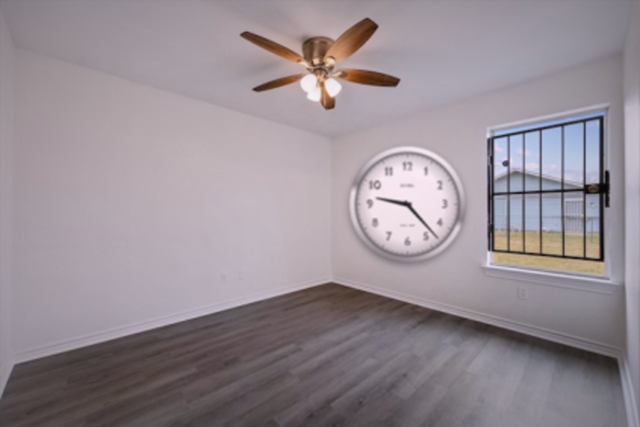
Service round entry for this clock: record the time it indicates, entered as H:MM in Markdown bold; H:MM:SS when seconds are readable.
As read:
**9:23**
